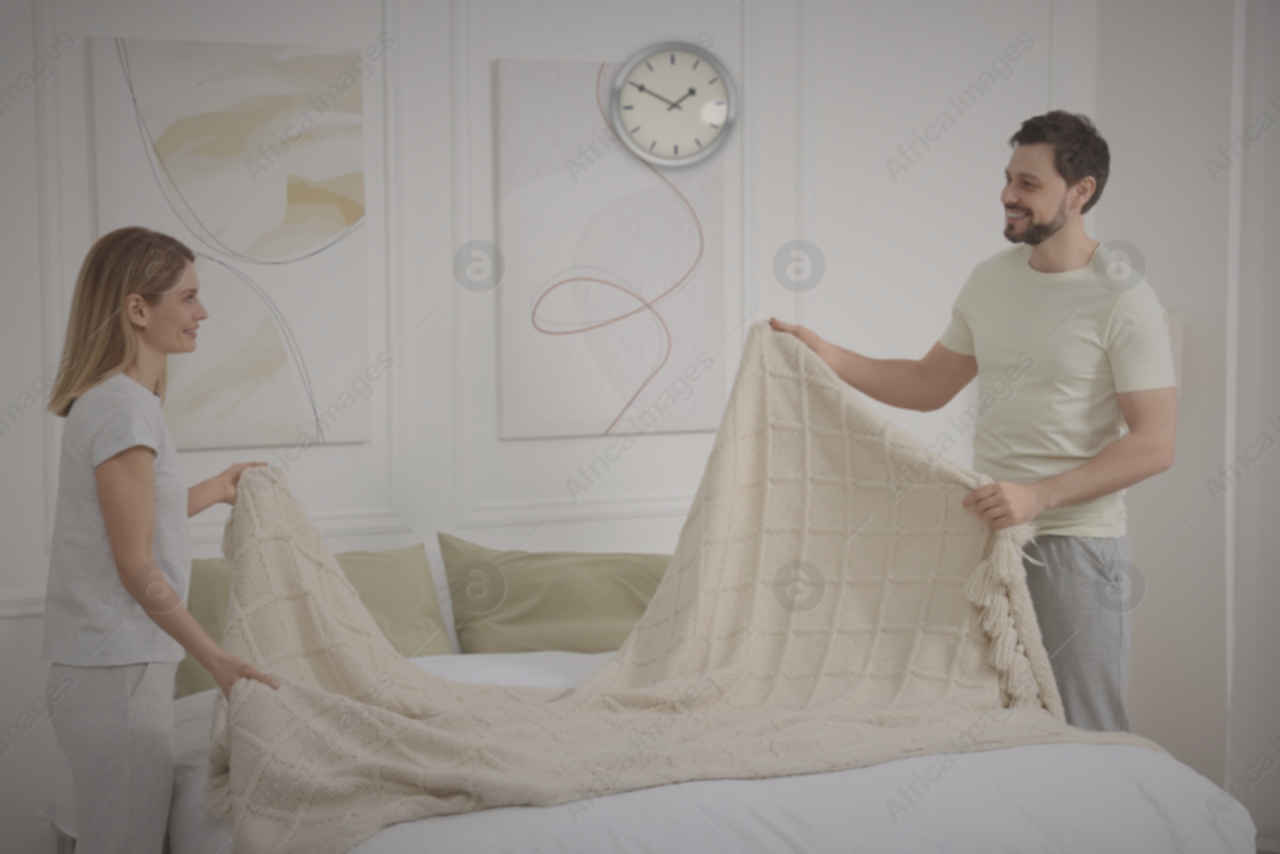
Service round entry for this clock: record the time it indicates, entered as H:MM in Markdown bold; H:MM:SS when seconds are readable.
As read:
**1:50**
